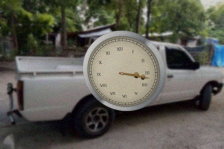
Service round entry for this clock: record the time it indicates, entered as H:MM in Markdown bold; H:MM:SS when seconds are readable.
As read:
**3:17**
